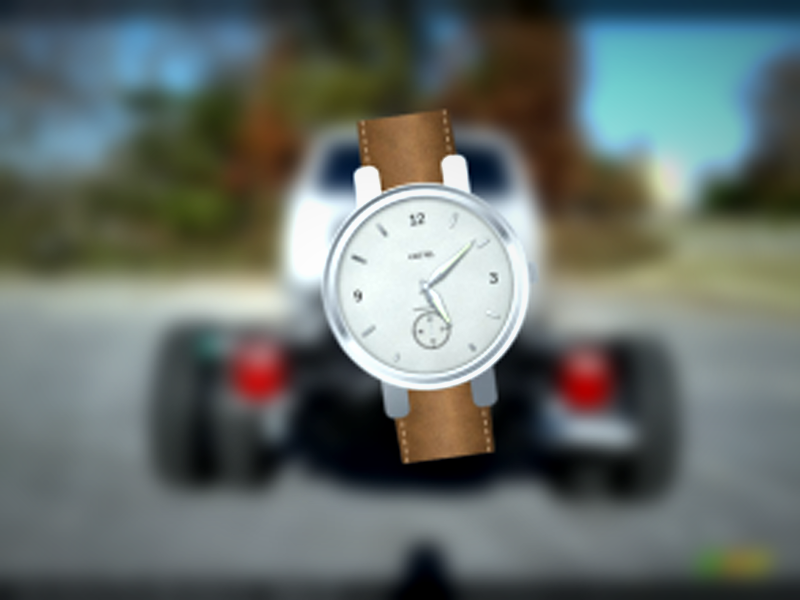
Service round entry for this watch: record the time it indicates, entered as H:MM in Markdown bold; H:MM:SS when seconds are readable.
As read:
**5:09**
